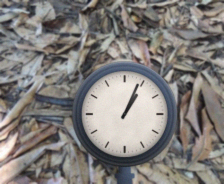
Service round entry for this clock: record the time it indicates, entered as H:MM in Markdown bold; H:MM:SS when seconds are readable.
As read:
**1:04**
